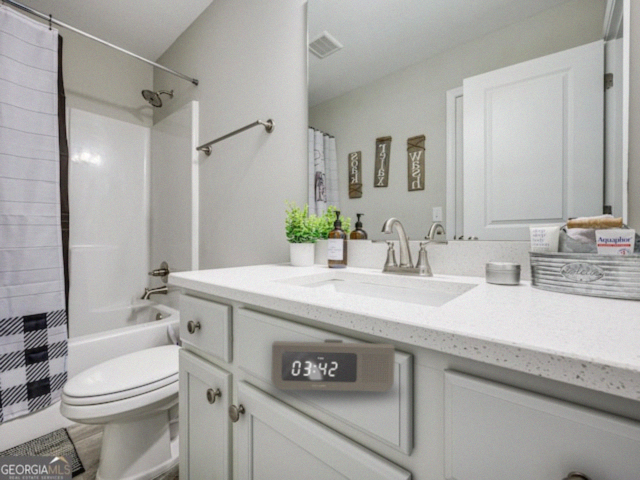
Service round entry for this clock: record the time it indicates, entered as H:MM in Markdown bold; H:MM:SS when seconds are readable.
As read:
**3:42**
